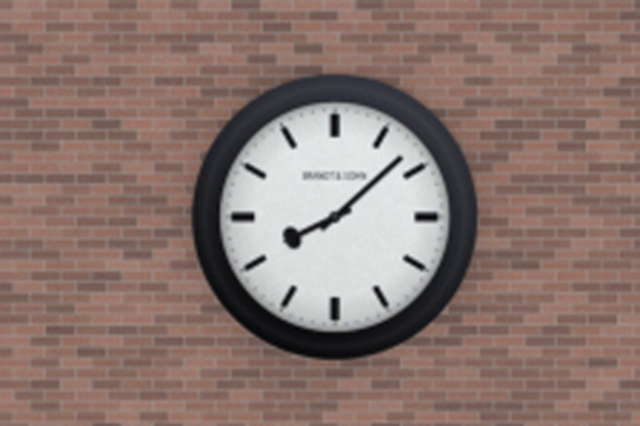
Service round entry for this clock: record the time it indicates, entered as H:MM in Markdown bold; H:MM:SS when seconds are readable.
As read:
**8:08**
